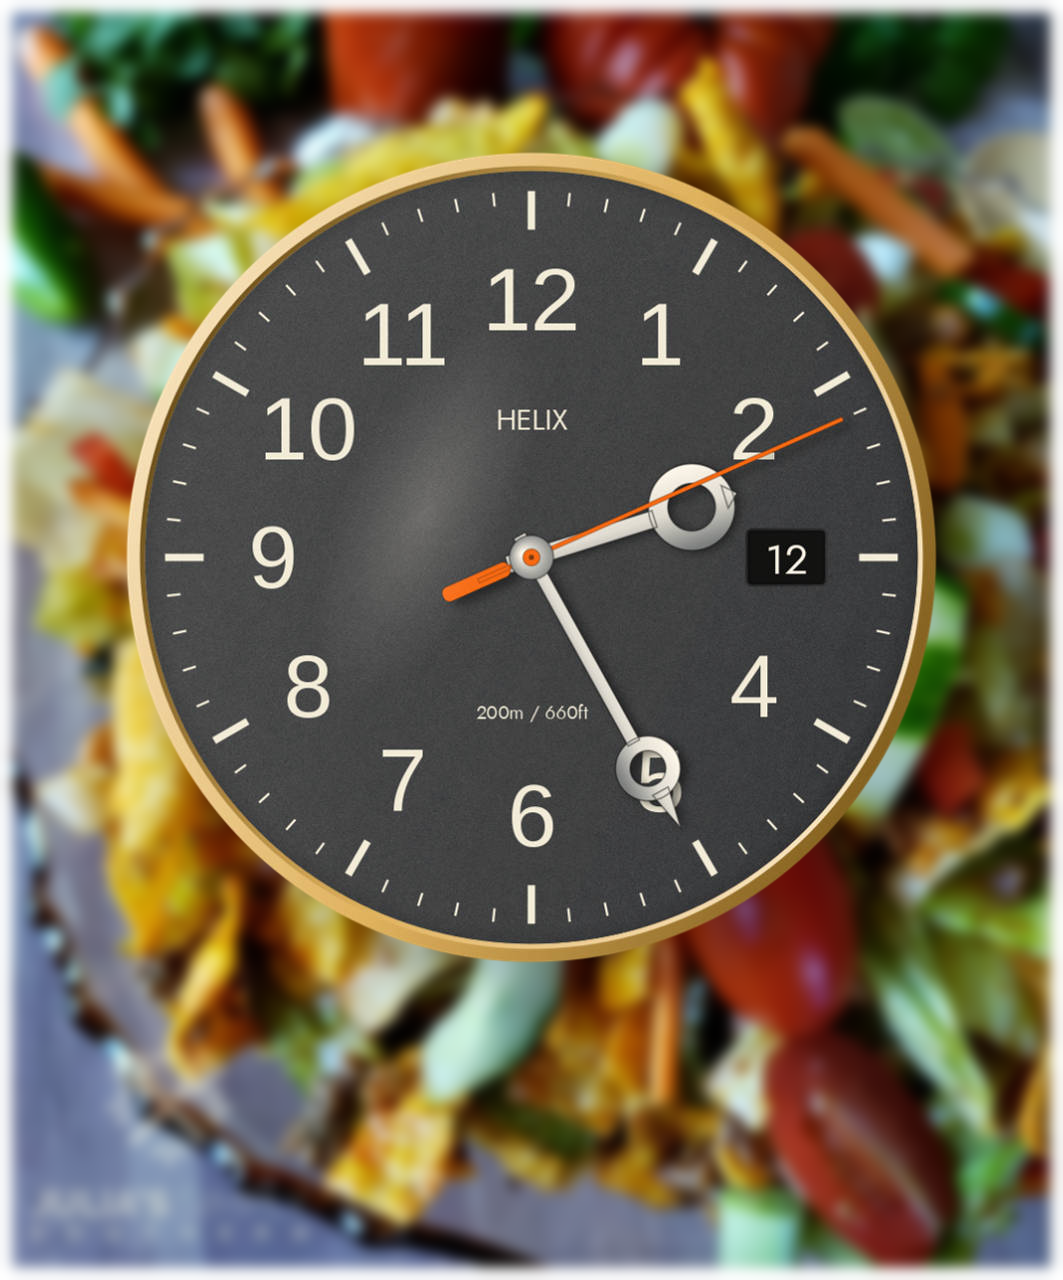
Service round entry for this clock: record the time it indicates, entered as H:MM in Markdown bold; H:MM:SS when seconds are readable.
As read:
**2:25:11**
